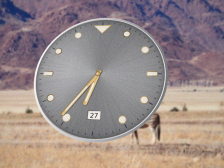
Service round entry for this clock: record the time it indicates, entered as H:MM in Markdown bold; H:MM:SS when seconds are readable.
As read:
**6:36**
